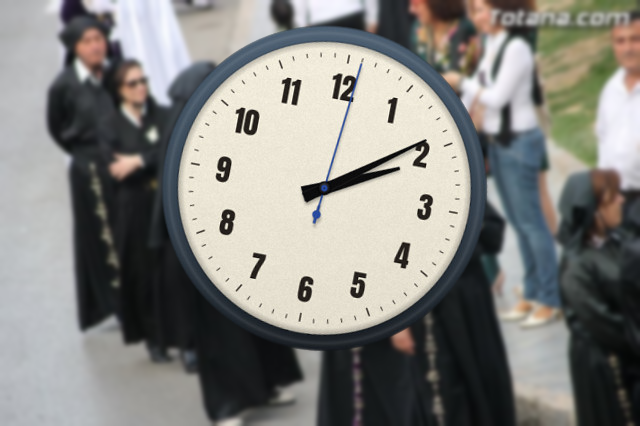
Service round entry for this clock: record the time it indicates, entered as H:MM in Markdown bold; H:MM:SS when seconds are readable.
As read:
**2:09:01**
